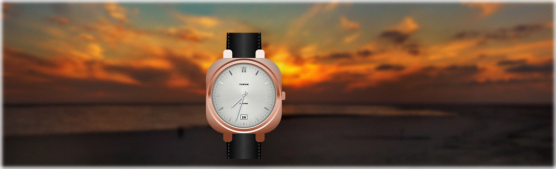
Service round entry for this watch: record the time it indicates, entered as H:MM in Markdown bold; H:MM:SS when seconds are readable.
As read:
**7:33**
